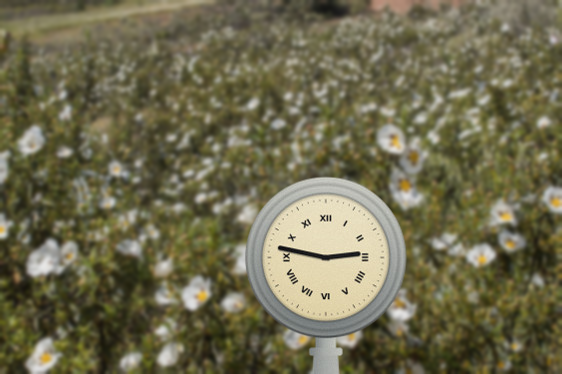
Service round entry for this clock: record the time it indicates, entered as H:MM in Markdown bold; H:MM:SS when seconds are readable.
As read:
**2:47**
